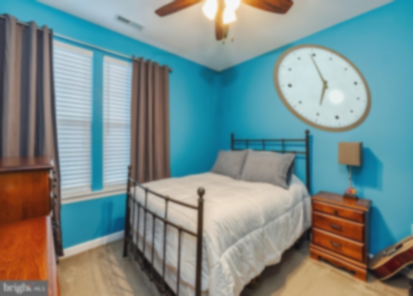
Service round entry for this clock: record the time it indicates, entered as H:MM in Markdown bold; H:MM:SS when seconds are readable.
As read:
**6:59**
